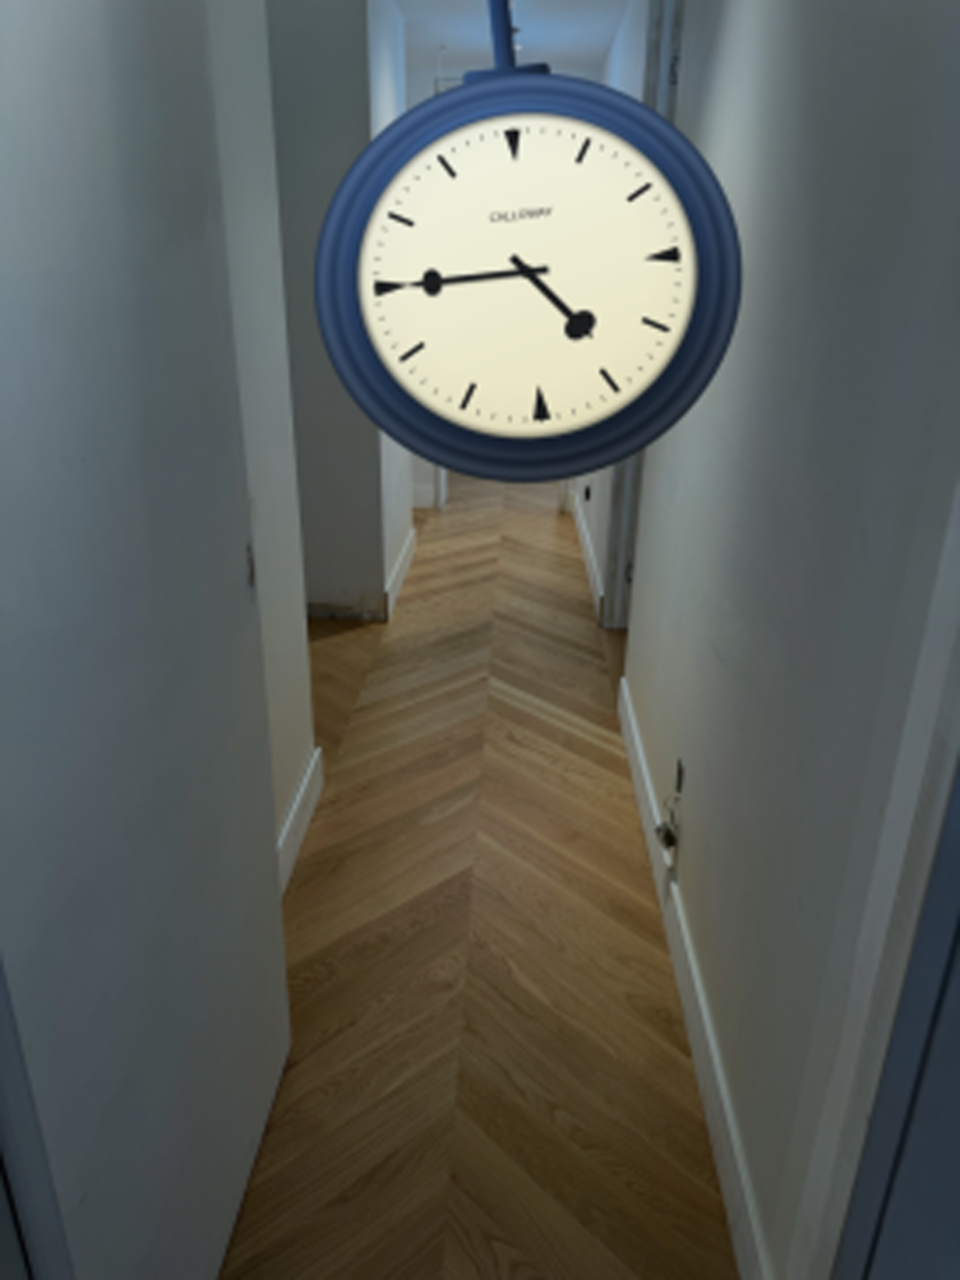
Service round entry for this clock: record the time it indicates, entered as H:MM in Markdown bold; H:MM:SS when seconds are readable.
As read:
**4:45**
